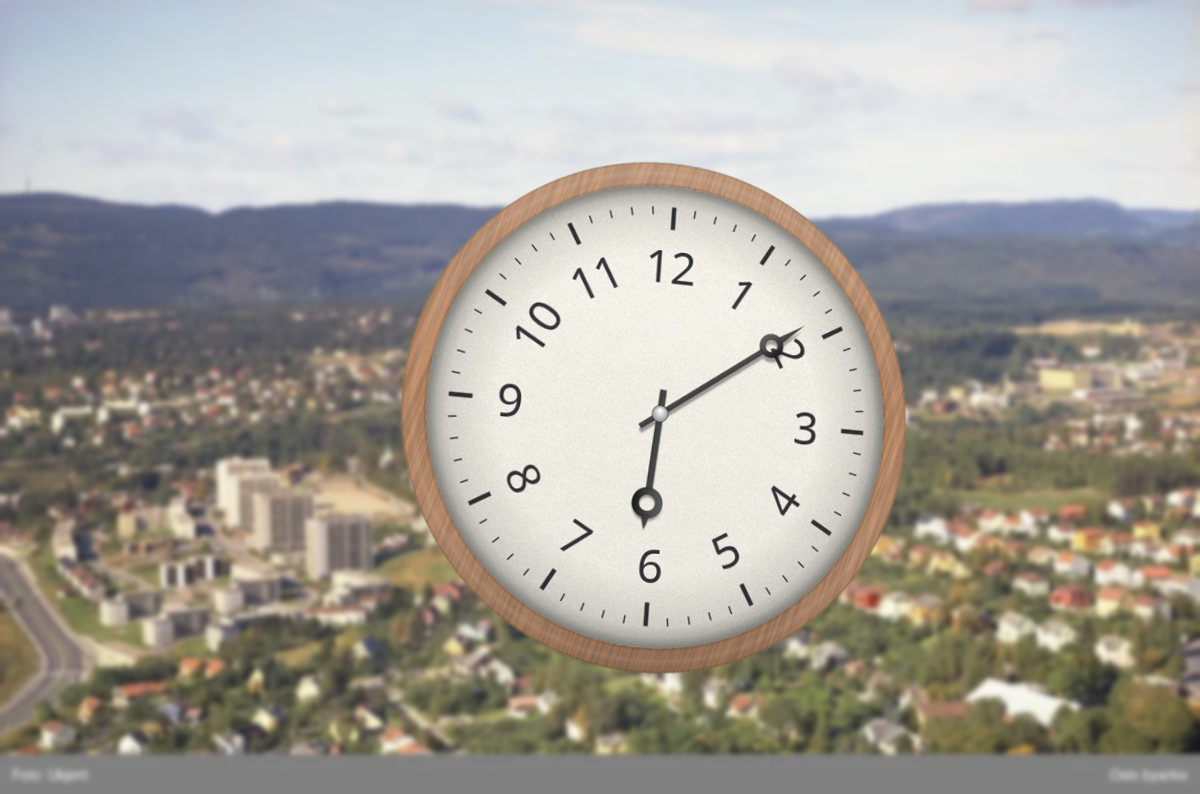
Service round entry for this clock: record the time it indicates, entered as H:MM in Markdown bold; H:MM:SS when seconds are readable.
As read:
**6:09**
